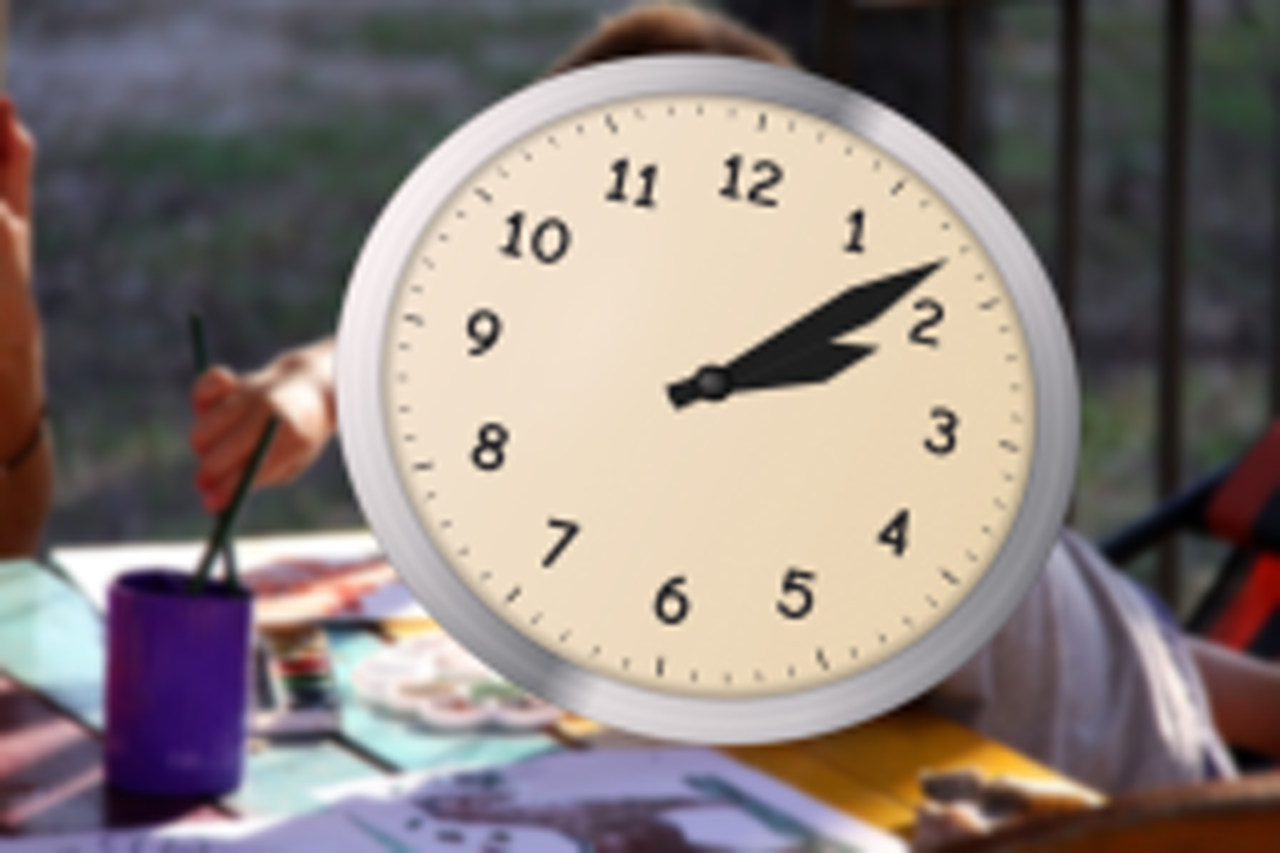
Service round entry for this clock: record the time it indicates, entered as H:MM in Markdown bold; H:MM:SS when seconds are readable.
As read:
**2:08**
